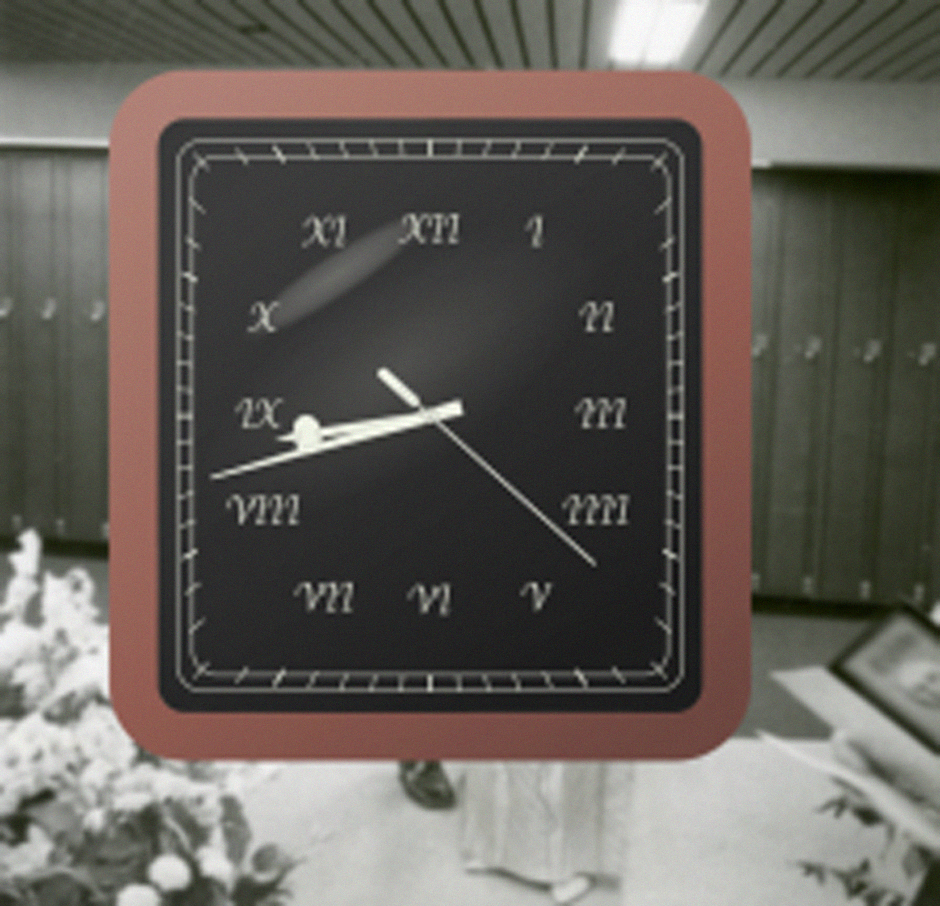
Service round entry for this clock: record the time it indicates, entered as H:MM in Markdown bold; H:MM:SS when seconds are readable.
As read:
**8:42:22**
